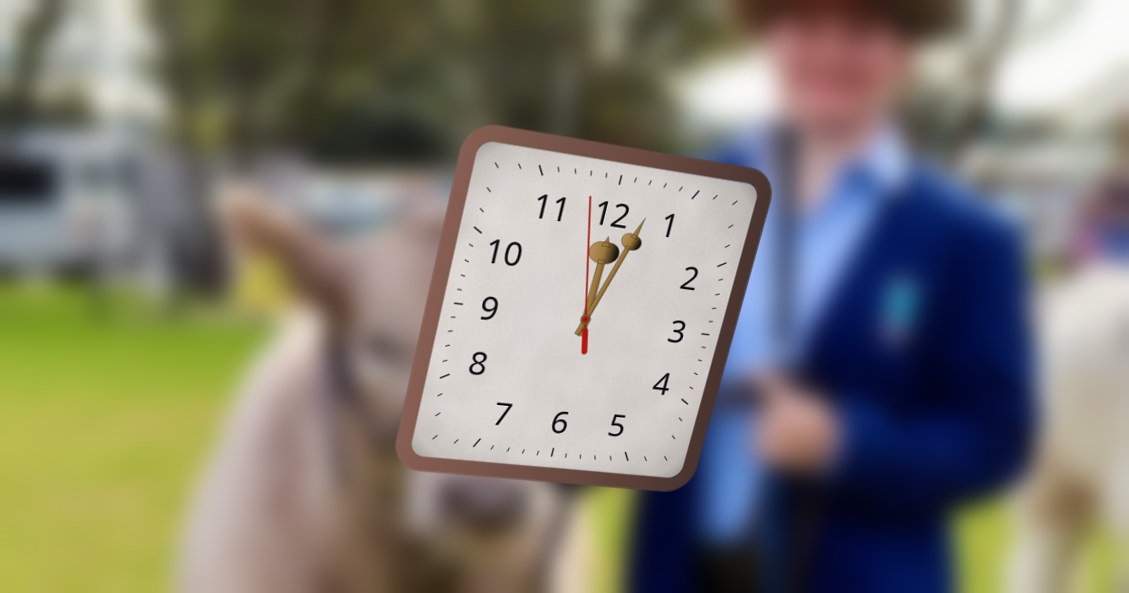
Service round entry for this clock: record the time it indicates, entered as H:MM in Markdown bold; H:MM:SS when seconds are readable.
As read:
**12:02:58**
